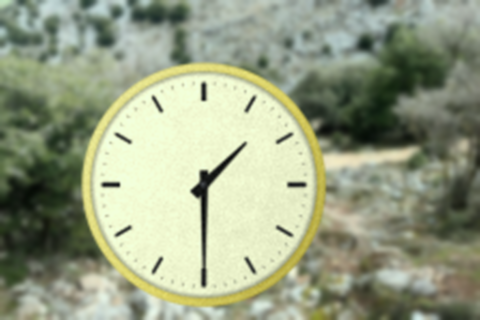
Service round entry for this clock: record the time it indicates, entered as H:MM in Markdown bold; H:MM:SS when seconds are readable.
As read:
**1:30**
